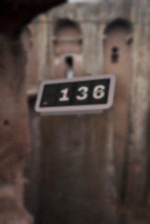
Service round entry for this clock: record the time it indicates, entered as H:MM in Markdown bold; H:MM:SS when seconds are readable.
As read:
**1:36**
